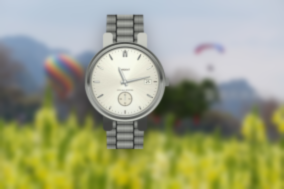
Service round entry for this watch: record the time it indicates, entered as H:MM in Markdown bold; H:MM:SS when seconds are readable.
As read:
**11:13**
